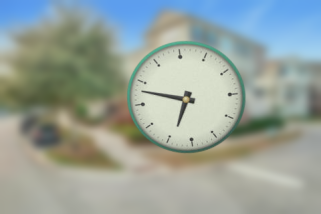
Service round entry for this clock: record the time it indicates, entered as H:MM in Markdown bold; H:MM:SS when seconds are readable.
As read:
**6:48**
